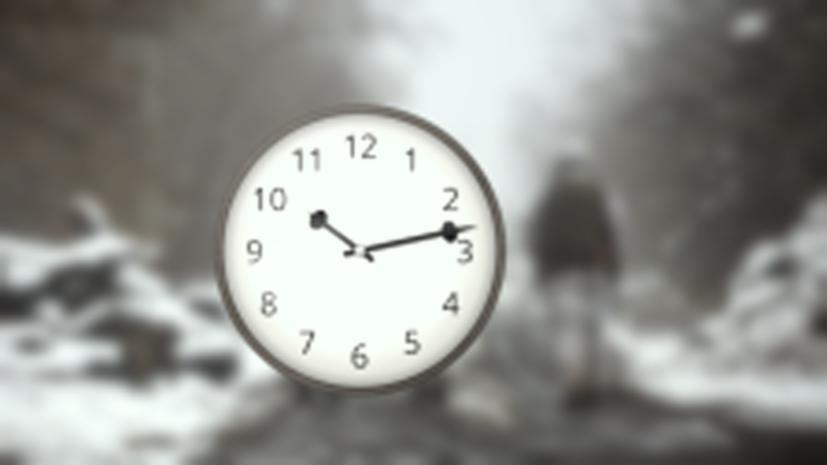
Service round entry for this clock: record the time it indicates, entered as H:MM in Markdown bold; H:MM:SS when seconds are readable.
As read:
**10:13**
